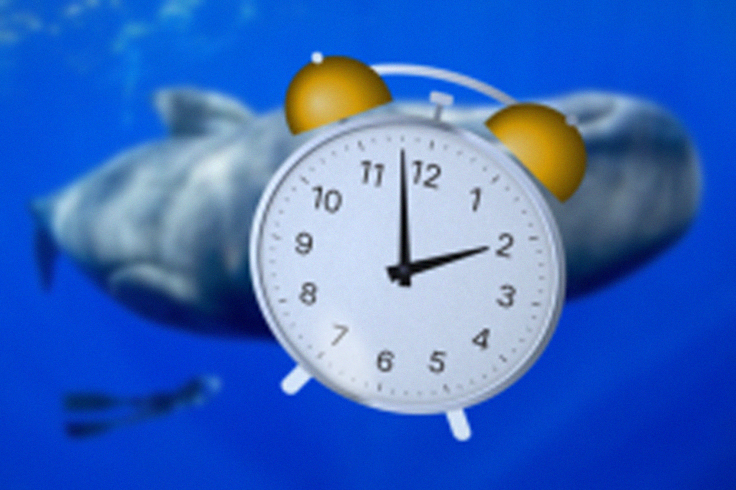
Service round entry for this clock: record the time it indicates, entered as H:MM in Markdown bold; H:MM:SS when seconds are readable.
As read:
**1:58**
